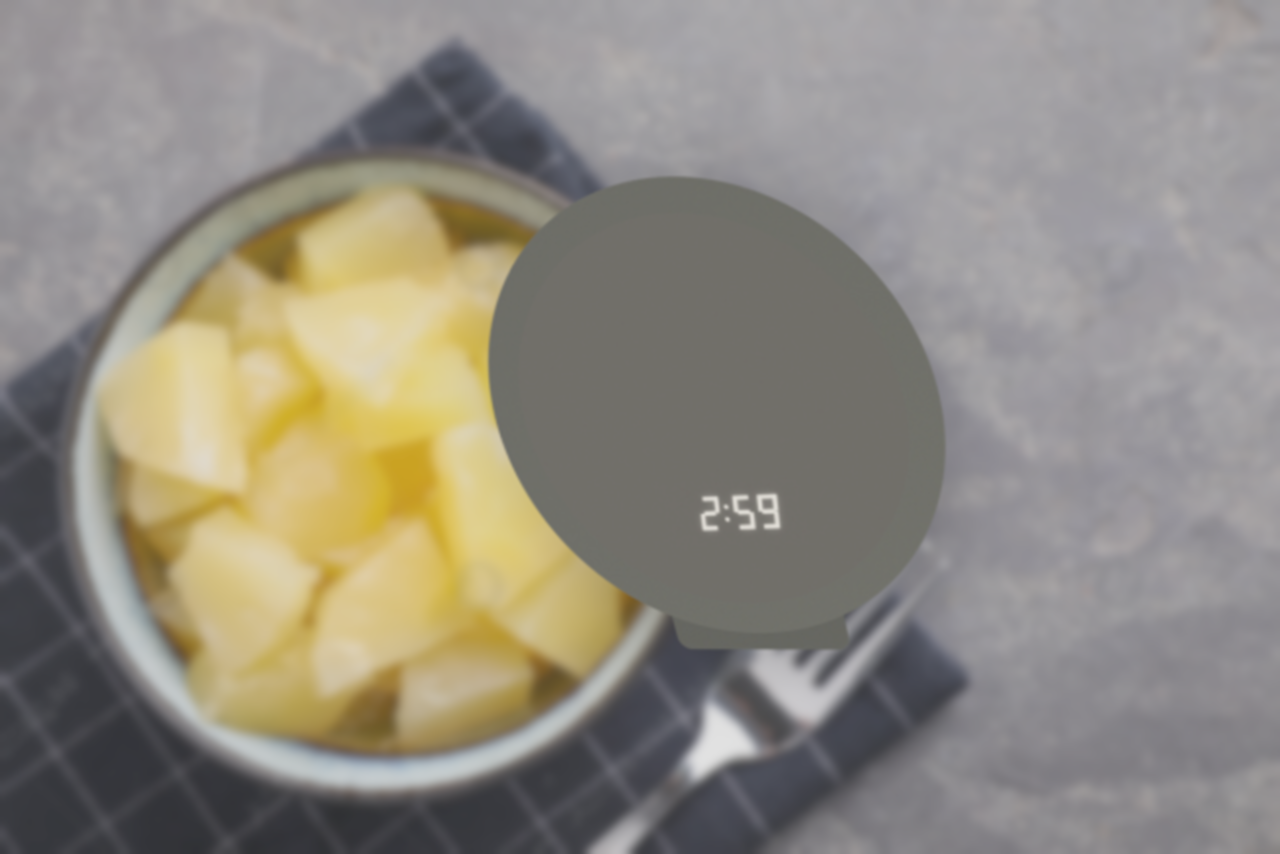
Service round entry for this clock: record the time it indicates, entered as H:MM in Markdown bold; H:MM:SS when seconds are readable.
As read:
**2:59**
